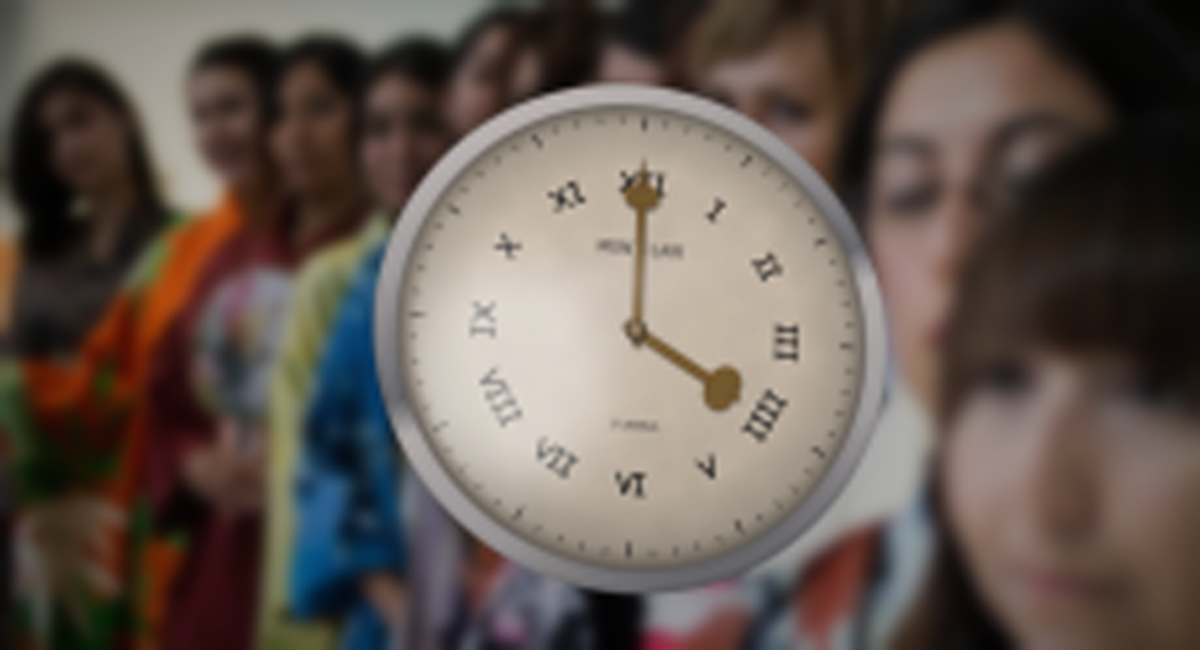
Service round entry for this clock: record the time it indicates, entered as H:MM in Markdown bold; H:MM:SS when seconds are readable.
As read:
**4:00**
